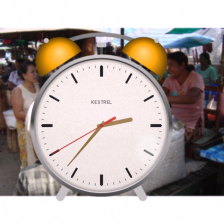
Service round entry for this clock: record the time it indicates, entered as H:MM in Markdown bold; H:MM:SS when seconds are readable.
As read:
**2:36:40**
